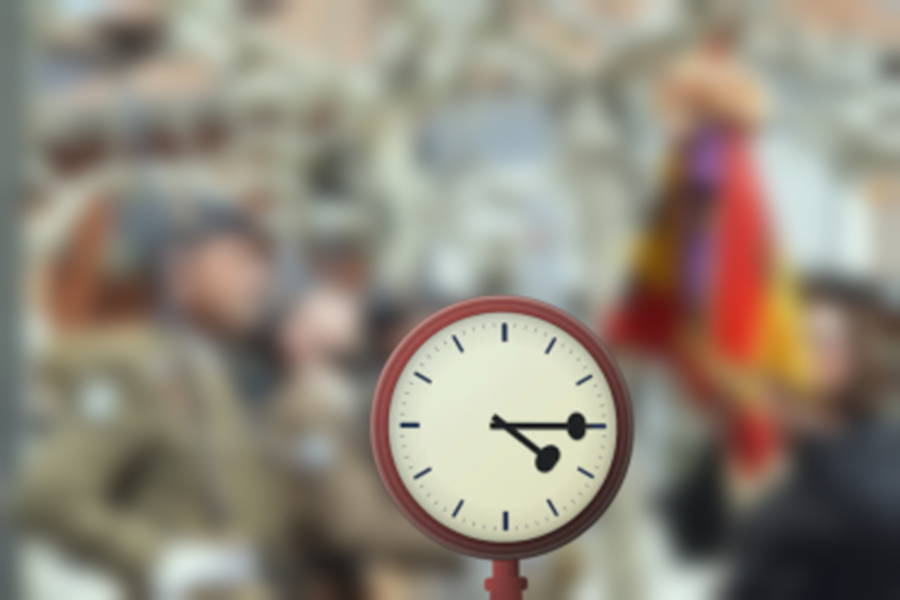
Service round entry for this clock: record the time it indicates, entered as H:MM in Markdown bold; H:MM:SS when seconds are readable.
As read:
**4:15**
